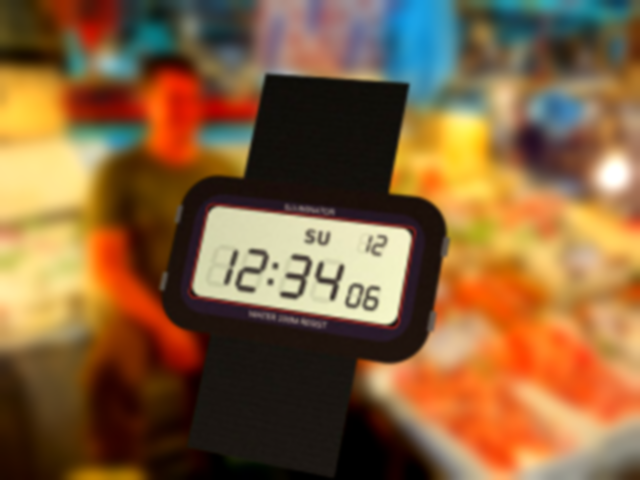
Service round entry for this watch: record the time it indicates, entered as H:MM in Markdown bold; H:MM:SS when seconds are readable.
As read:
**12:34:06**
